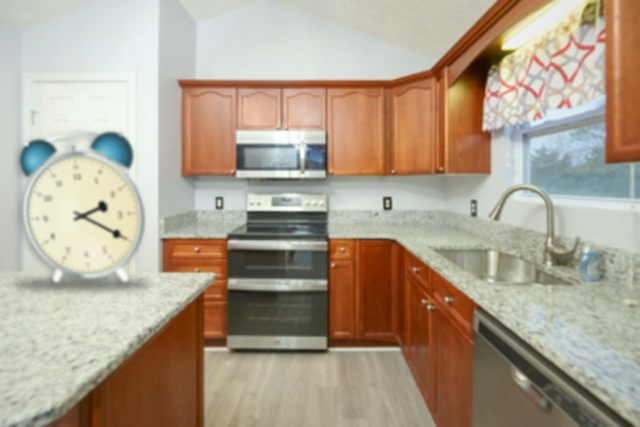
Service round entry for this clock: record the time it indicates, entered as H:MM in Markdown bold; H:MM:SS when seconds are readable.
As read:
**2:20**
